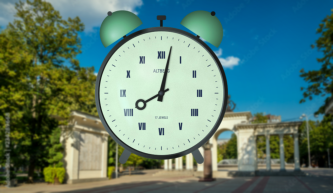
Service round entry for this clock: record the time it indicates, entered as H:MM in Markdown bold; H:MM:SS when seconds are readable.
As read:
**8:02**
